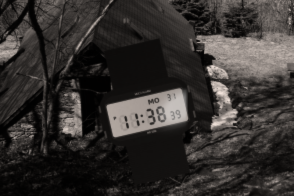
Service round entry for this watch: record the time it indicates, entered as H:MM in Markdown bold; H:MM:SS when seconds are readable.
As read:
**11:38:39**
